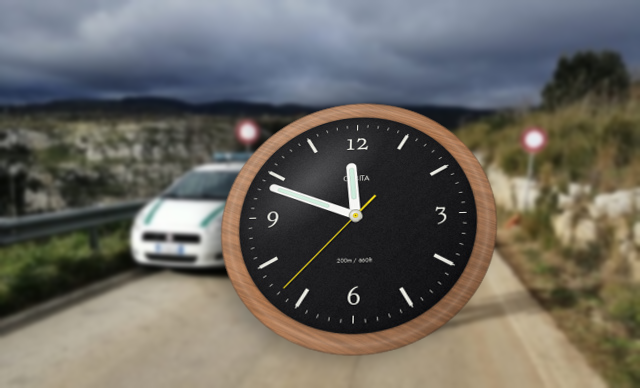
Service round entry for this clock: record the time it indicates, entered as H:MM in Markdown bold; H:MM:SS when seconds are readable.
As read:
**11:48:37**
